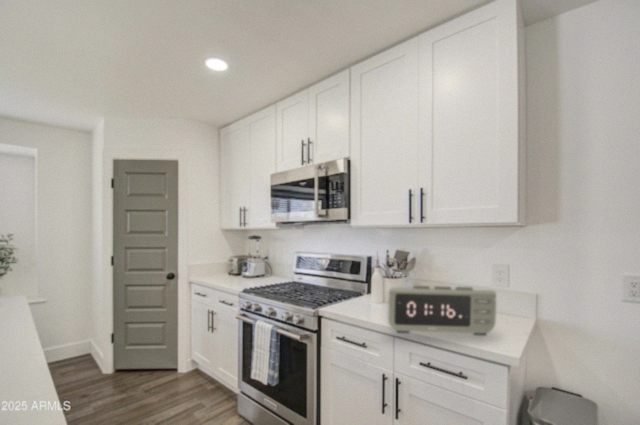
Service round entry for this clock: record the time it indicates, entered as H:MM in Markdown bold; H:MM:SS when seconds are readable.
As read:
**1:16**
